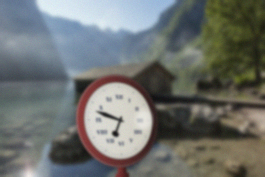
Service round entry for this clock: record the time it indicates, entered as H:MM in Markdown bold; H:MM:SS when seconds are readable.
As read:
**6:48**
